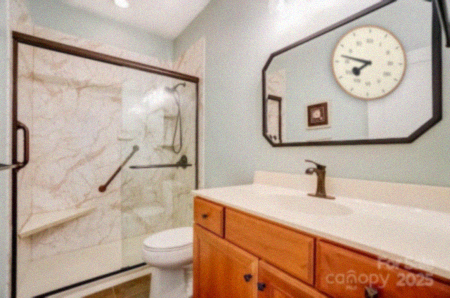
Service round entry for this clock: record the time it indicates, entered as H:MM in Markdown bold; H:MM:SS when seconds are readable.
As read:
**7:47**
